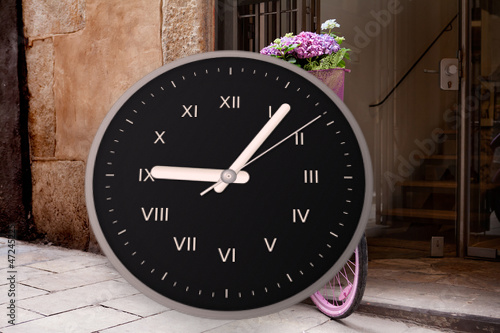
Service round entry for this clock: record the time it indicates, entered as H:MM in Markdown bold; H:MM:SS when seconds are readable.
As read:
**9:06:09**
